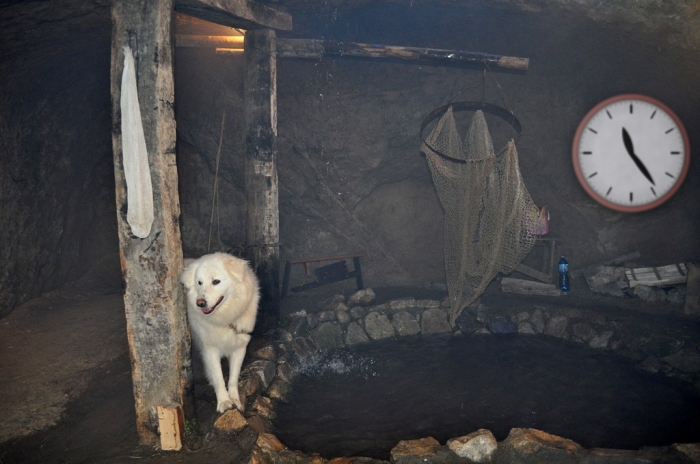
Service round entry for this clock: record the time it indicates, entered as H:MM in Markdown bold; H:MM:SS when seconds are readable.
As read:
**11:24**
